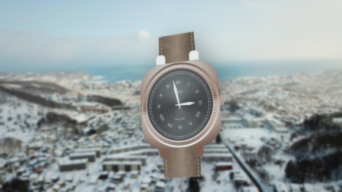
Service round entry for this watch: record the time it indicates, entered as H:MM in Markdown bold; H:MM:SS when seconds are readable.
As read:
**2:58**
